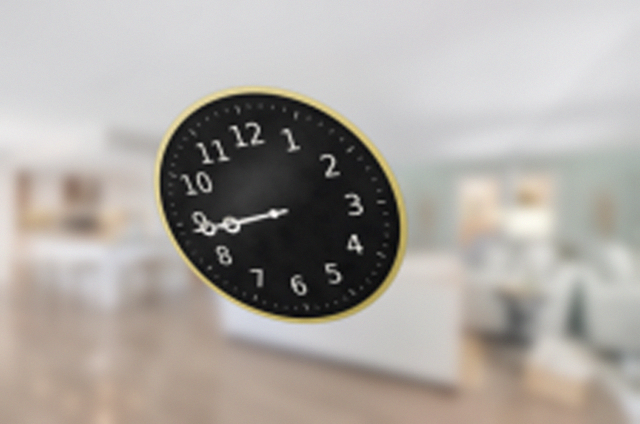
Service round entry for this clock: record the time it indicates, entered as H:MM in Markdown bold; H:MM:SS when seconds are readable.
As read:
**8:44**
